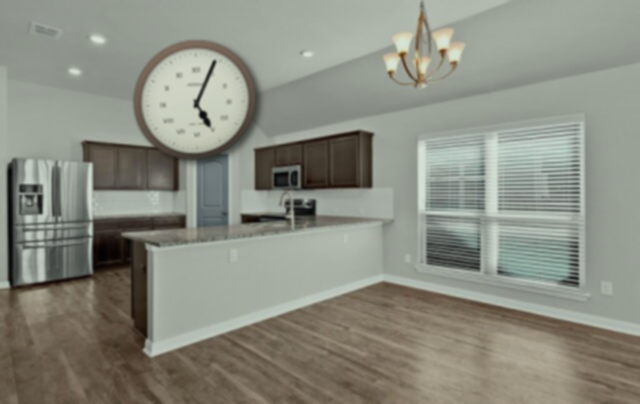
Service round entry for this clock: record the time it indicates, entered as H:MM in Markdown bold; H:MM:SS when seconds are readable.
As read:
**5:04**
